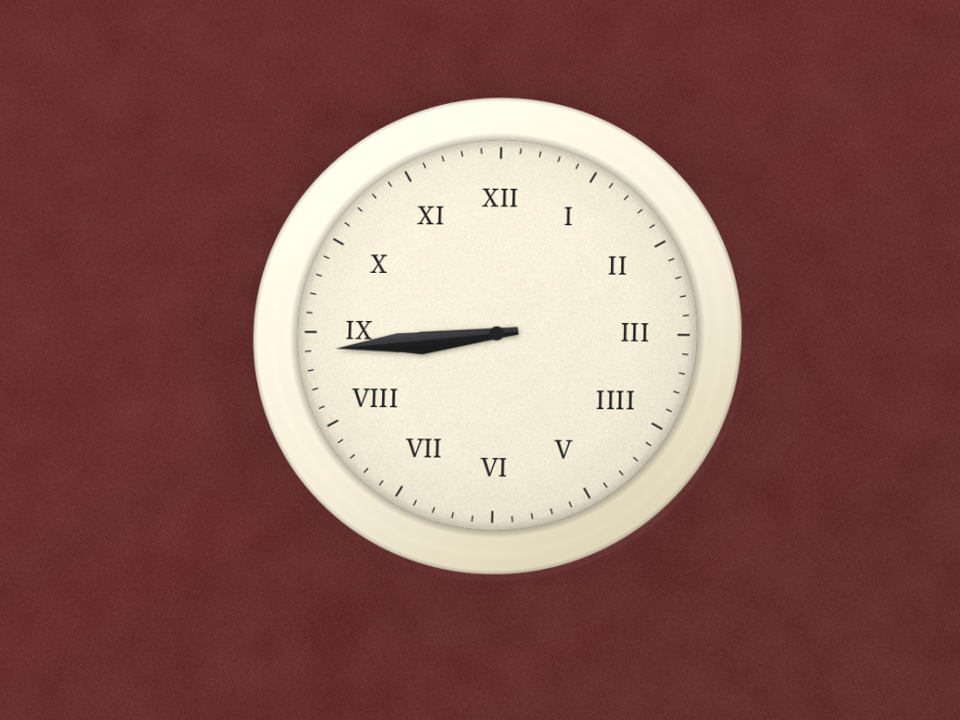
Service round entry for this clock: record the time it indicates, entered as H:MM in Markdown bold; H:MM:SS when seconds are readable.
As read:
**8:44**
